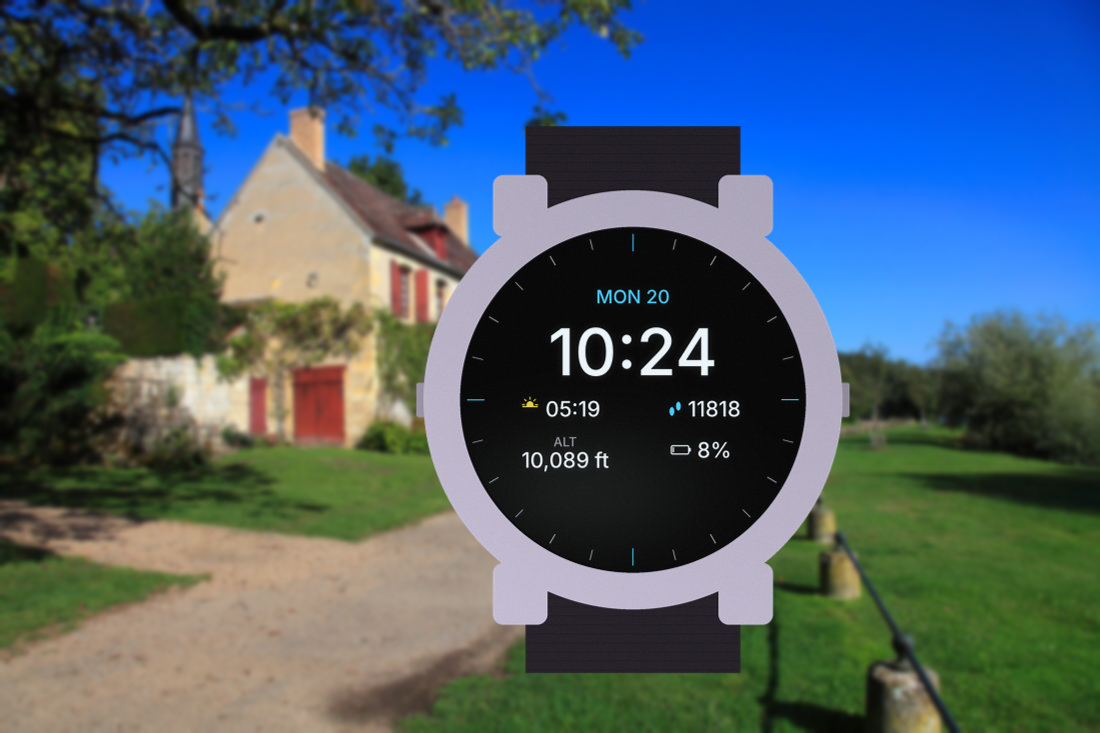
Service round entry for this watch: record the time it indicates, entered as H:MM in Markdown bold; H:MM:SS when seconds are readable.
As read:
**10:24**
